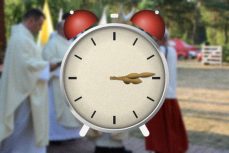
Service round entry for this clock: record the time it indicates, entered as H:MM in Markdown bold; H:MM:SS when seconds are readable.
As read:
**3:14**
